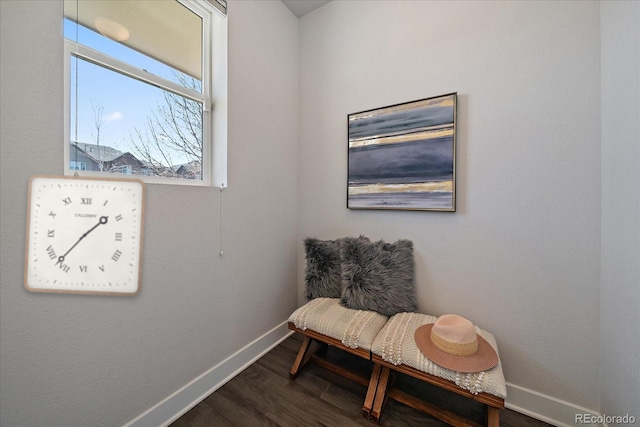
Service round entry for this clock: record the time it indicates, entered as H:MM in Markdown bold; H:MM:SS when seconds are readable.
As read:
**1:37**
